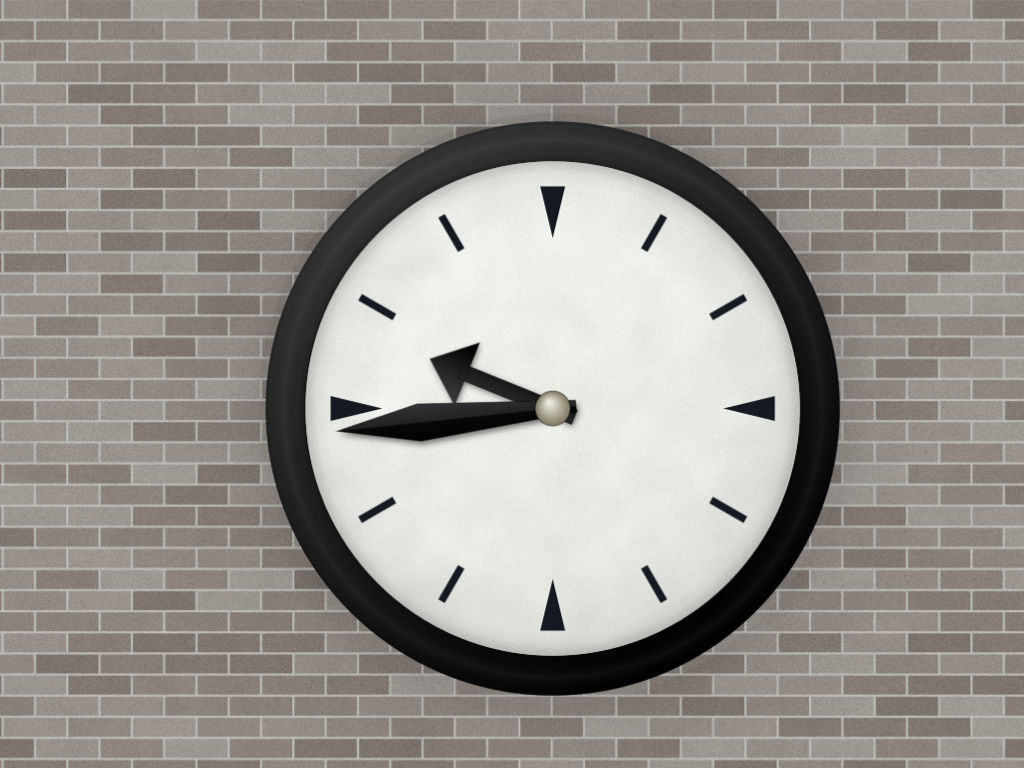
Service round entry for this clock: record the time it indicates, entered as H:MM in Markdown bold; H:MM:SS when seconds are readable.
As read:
**9:44**
